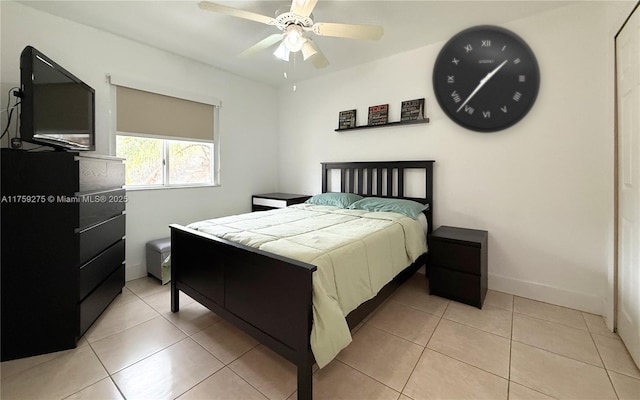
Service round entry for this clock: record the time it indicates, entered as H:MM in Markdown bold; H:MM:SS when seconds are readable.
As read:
**1:37**
